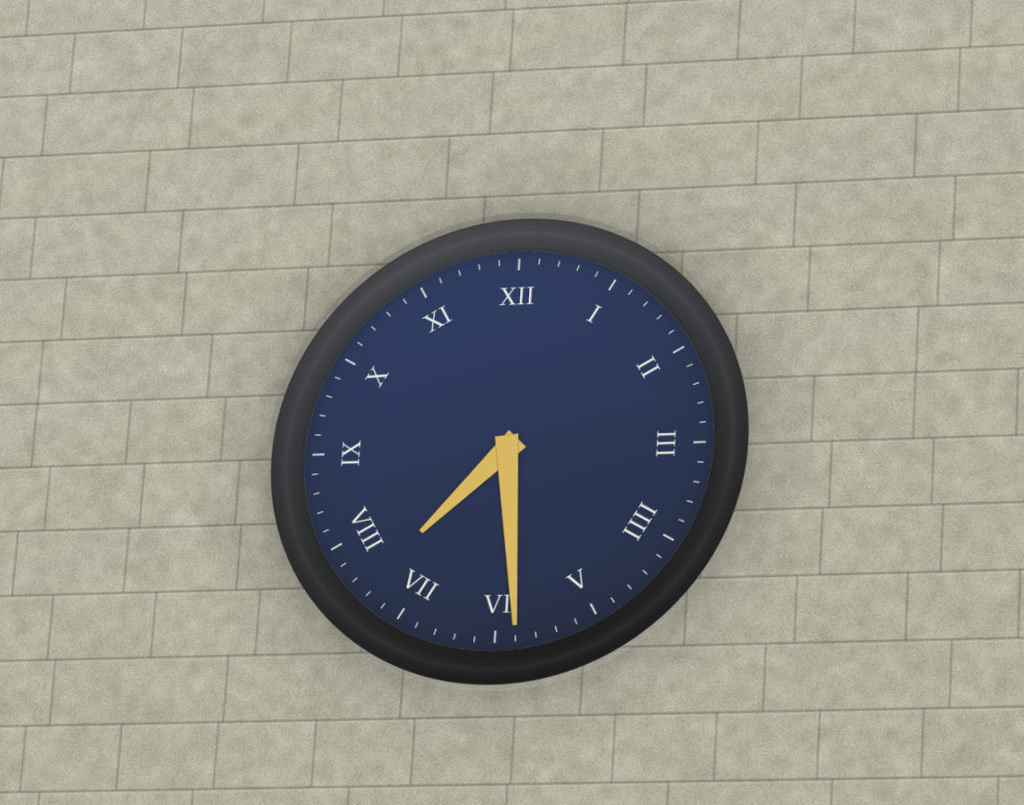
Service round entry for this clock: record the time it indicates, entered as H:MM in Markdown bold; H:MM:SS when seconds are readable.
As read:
**7:29**
